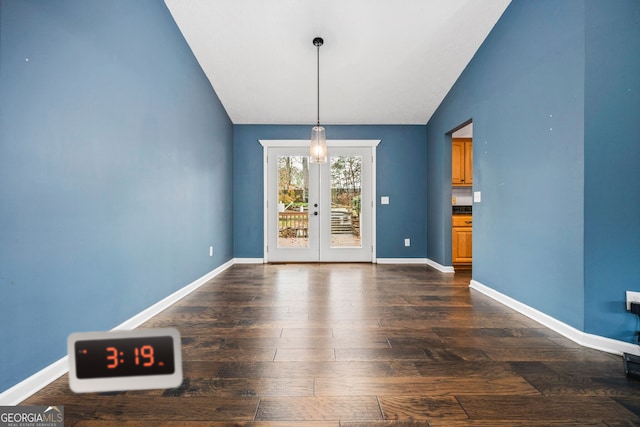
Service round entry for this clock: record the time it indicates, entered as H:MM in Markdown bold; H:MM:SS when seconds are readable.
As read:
**3:19**
